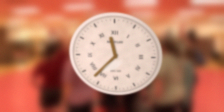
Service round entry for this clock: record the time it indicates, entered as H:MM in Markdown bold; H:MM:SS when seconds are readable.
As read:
**11:37**
